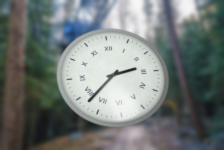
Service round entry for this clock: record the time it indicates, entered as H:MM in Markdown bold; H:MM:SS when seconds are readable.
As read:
**2:38**
